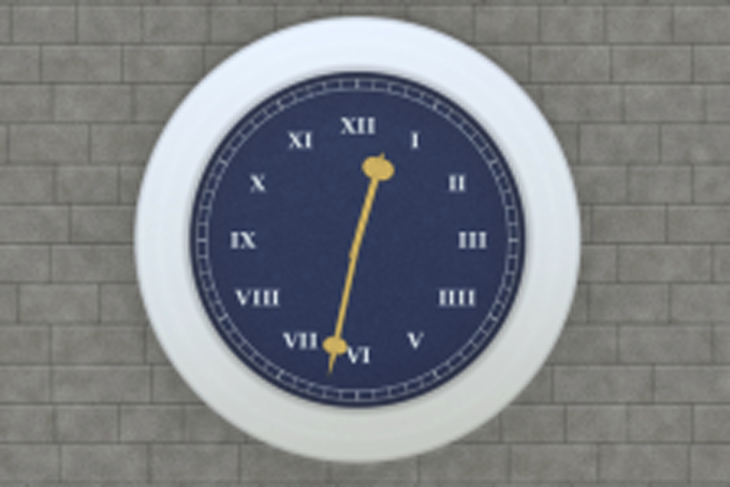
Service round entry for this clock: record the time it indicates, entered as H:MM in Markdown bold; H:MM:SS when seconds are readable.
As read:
**12:32**
